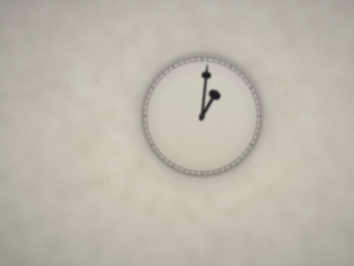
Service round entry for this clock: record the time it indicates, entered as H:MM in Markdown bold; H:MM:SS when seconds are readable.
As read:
**1:01**
